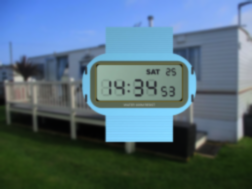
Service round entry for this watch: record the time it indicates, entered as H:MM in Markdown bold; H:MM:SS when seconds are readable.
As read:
**14:34:53**
